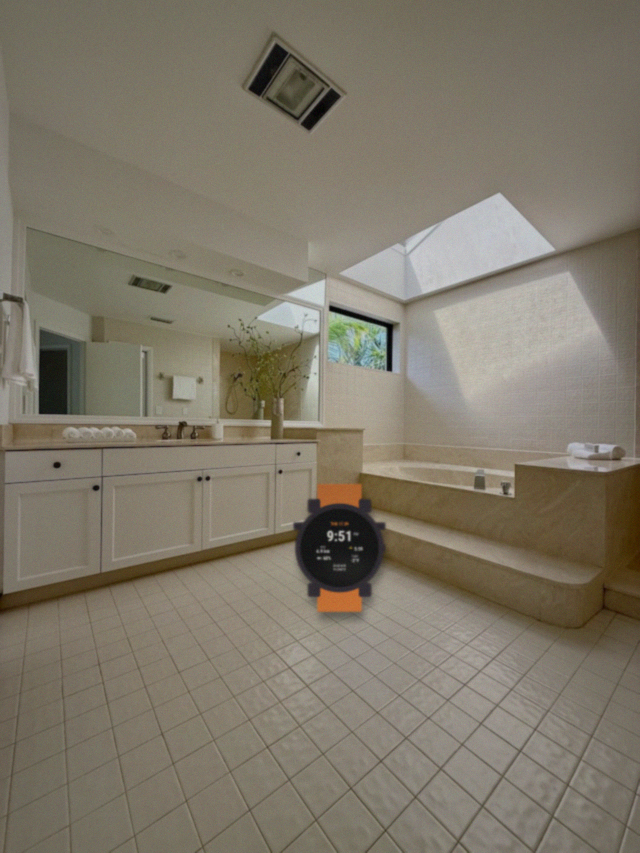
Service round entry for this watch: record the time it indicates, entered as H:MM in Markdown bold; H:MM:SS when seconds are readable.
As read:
**9:51**
